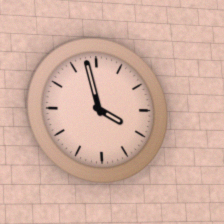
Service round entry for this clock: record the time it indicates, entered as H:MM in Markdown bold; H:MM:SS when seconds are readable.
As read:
**3:58**
